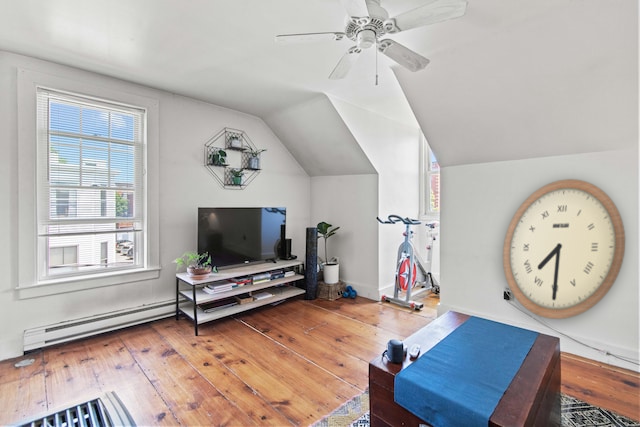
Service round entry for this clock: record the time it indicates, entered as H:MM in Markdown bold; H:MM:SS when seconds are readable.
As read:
**7:30**
